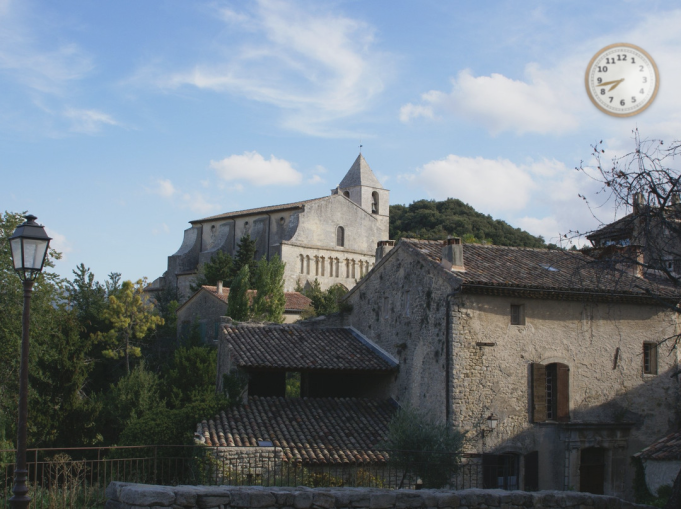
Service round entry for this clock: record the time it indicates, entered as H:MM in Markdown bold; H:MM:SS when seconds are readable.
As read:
**7:43**
